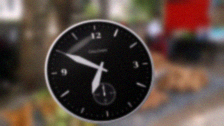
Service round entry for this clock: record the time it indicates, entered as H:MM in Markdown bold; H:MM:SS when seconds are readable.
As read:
**6:50**
